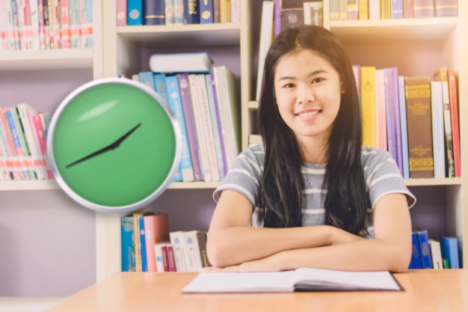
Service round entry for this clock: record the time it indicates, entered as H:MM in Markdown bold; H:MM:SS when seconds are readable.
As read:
**1:41**
